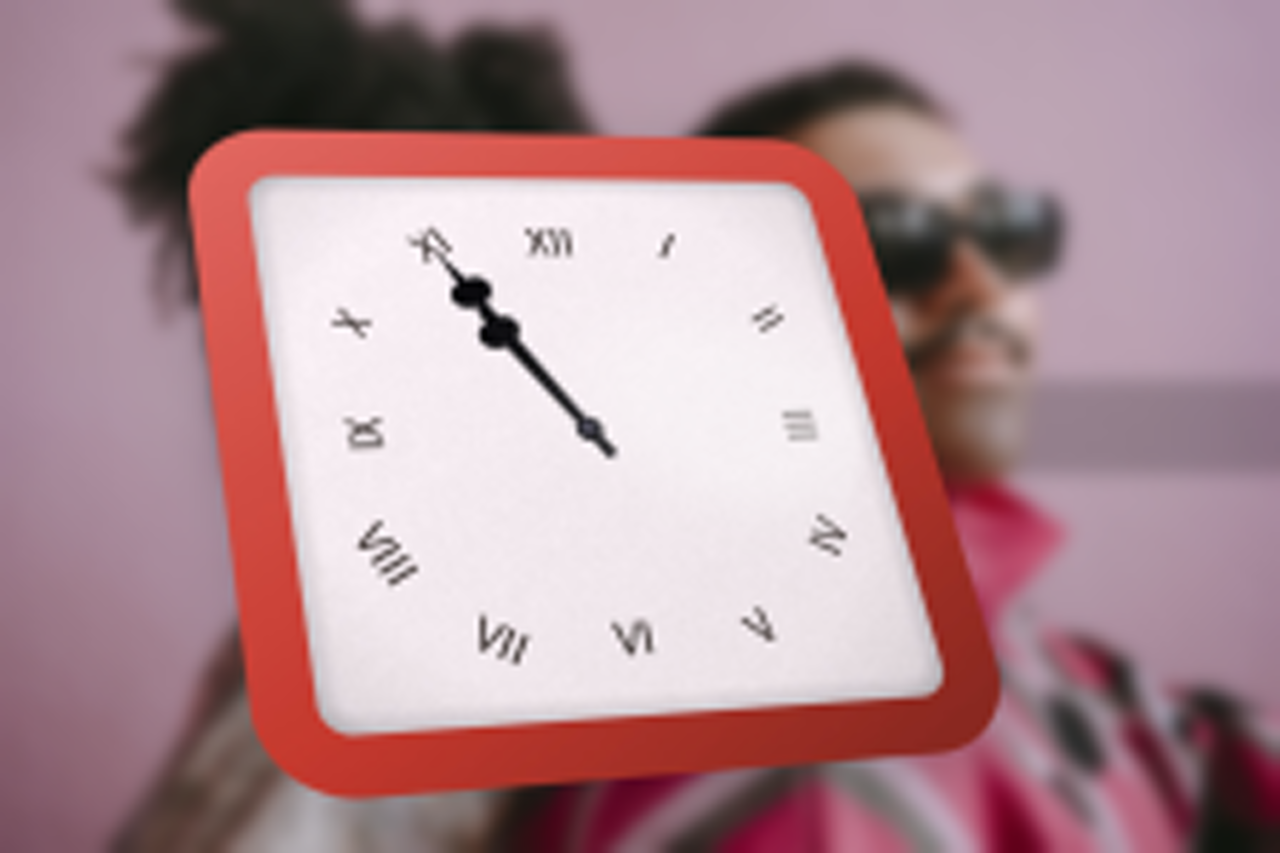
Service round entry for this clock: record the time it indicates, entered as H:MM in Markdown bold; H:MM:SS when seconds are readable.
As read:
**10:55**
